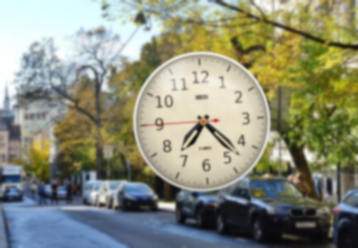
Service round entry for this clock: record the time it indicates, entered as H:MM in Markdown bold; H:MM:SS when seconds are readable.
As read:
**7:22:45**
